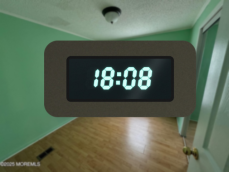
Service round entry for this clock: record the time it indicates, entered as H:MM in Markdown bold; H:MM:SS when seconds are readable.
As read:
**18:08**
